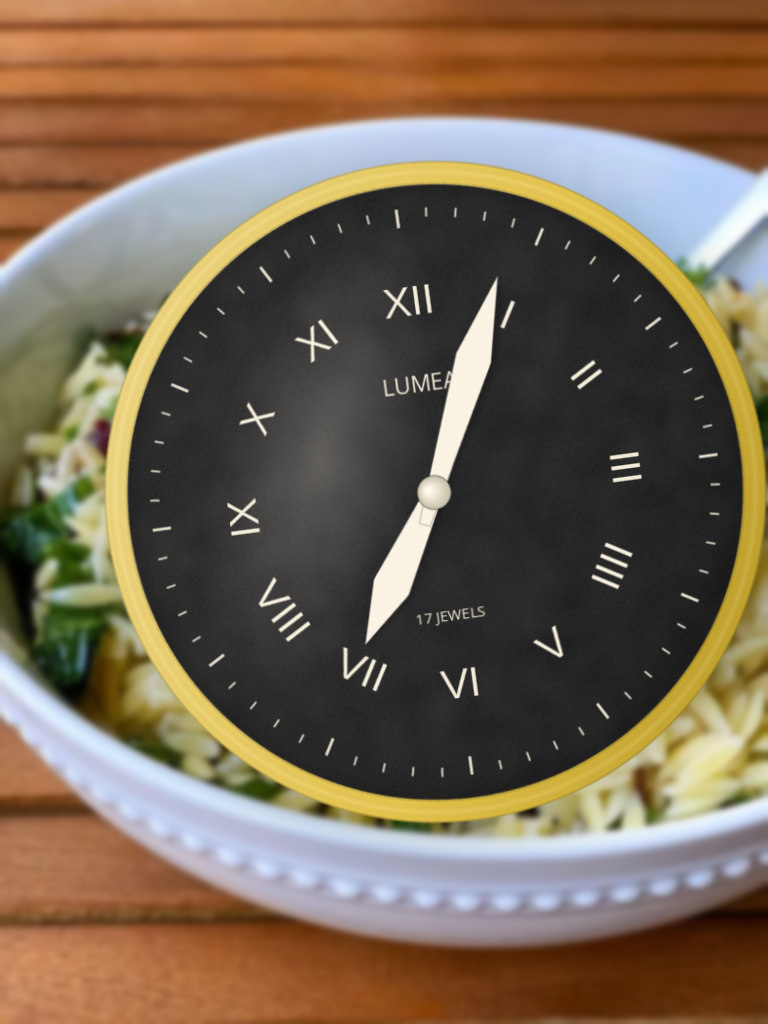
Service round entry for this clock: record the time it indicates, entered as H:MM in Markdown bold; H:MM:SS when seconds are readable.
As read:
**7:04**
